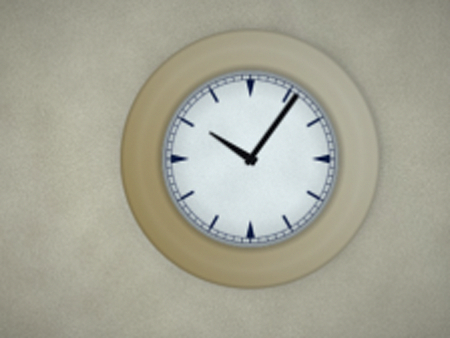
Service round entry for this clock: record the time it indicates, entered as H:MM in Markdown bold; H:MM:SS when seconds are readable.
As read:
**10:06**
